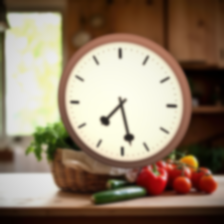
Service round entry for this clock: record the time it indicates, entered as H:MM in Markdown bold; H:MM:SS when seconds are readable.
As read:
**7:28**
